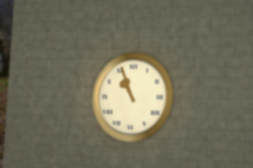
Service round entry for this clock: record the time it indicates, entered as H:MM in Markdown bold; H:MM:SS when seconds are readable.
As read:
**10:56**
